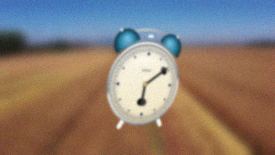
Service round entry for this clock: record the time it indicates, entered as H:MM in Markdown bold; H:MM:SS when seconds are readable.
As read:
**6:09**
